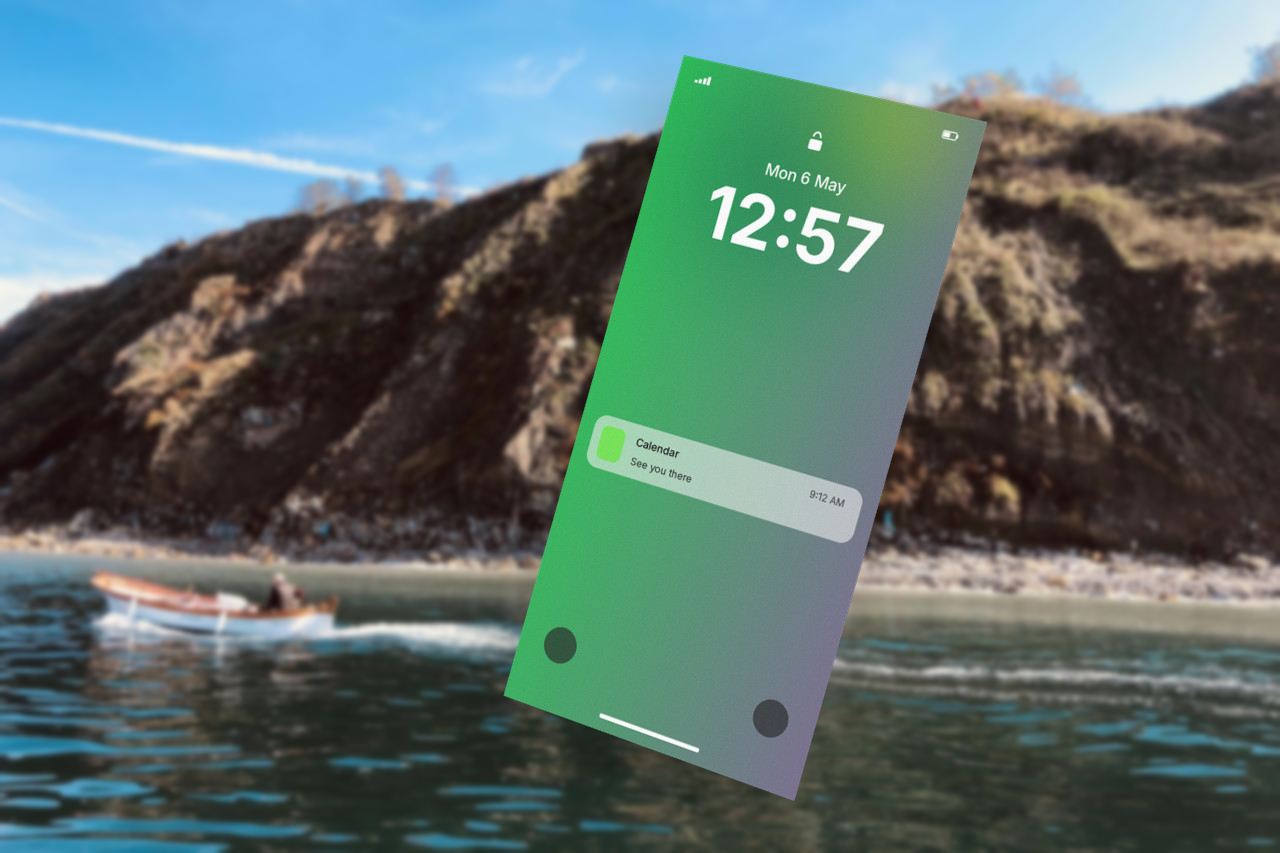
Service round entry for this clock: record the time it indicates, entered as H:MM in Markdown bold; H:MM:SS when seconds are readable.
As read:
**12:57**
